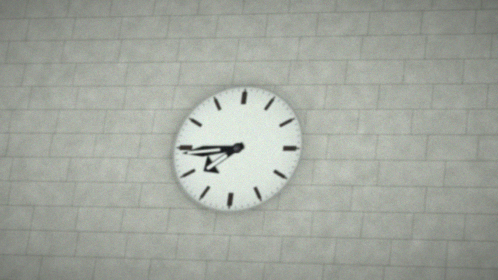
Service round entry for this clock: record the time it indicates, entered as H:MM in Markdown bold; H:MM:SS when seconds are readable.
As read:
**7:44**
